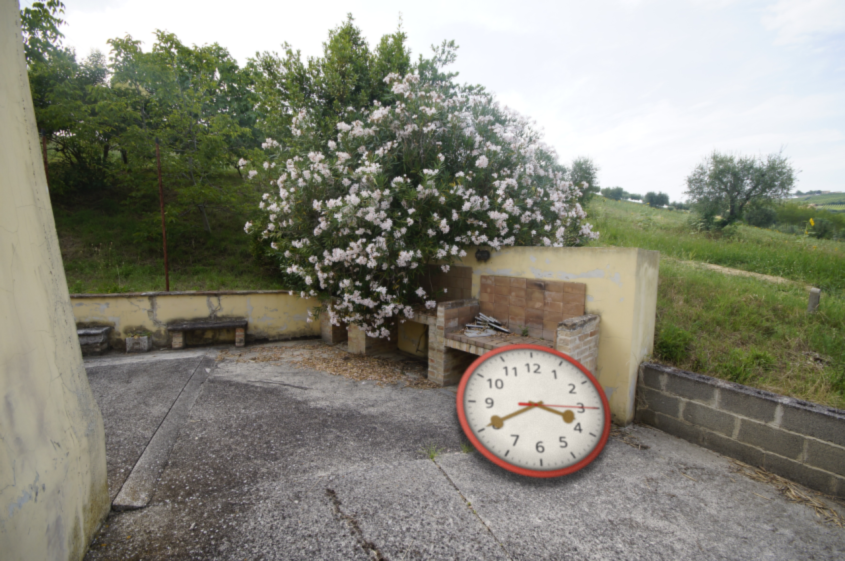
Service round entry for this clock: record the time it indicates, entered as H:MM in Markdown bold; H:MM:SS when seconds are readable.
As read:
**3:40:15**
